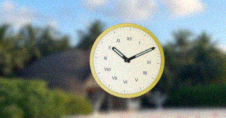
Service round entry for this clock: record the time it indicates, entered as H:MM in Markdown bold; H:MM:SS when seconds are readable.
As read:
**10:10**
